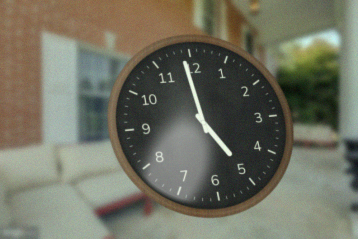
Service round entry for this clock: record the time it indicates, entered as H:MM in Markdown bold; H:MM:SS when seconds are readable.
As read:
**4:59**
